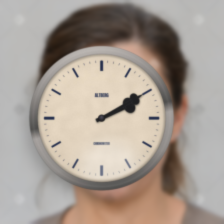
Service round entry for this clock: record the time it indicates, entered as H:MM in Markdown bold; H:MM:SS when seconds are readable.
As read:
**2:10**
